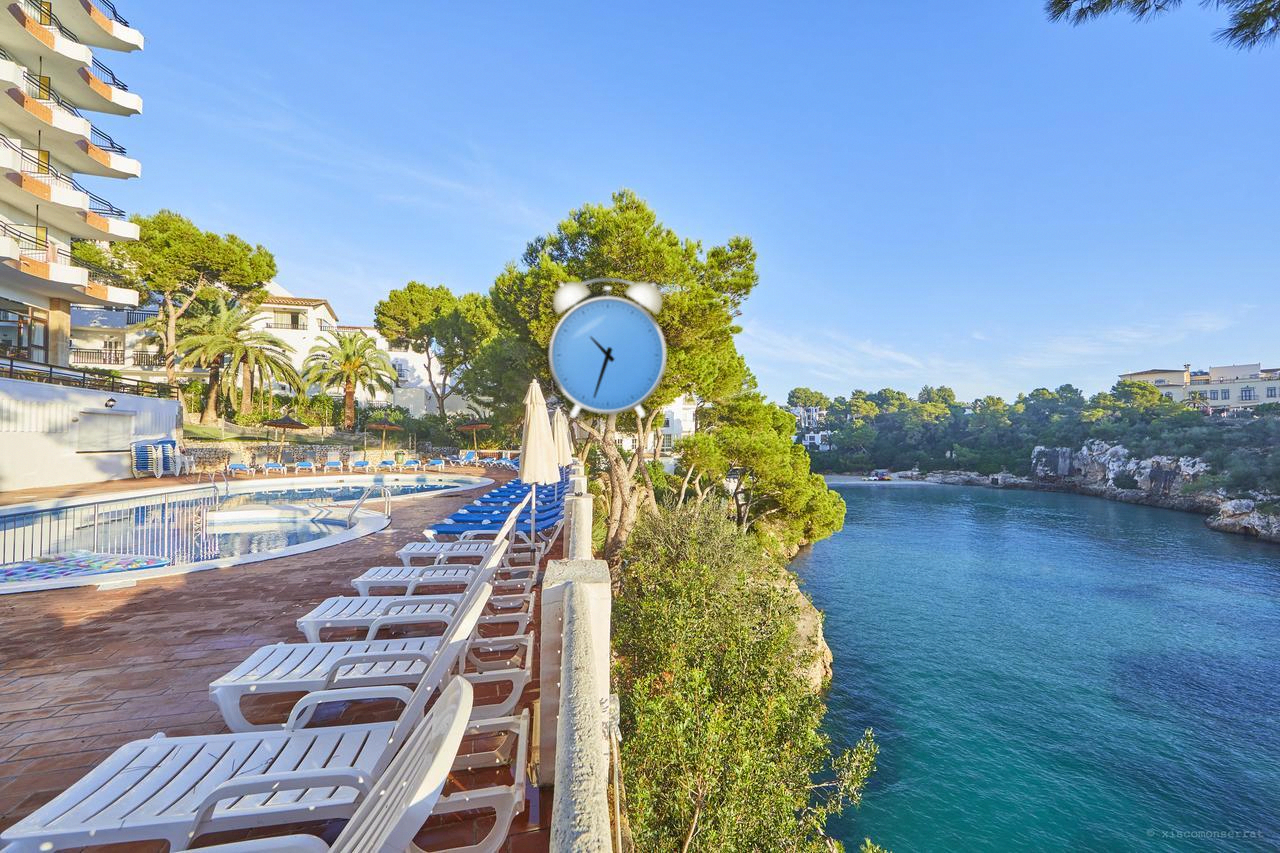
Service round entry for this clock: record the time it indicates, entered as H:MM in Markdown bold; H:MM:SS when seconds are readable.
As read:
**10:33**
